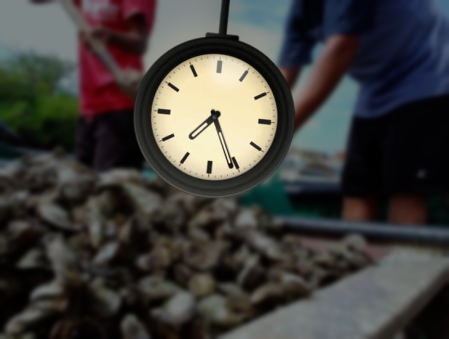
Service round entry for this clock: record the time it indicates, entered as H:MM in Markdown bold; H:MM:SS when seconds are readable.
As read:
**7:26**
